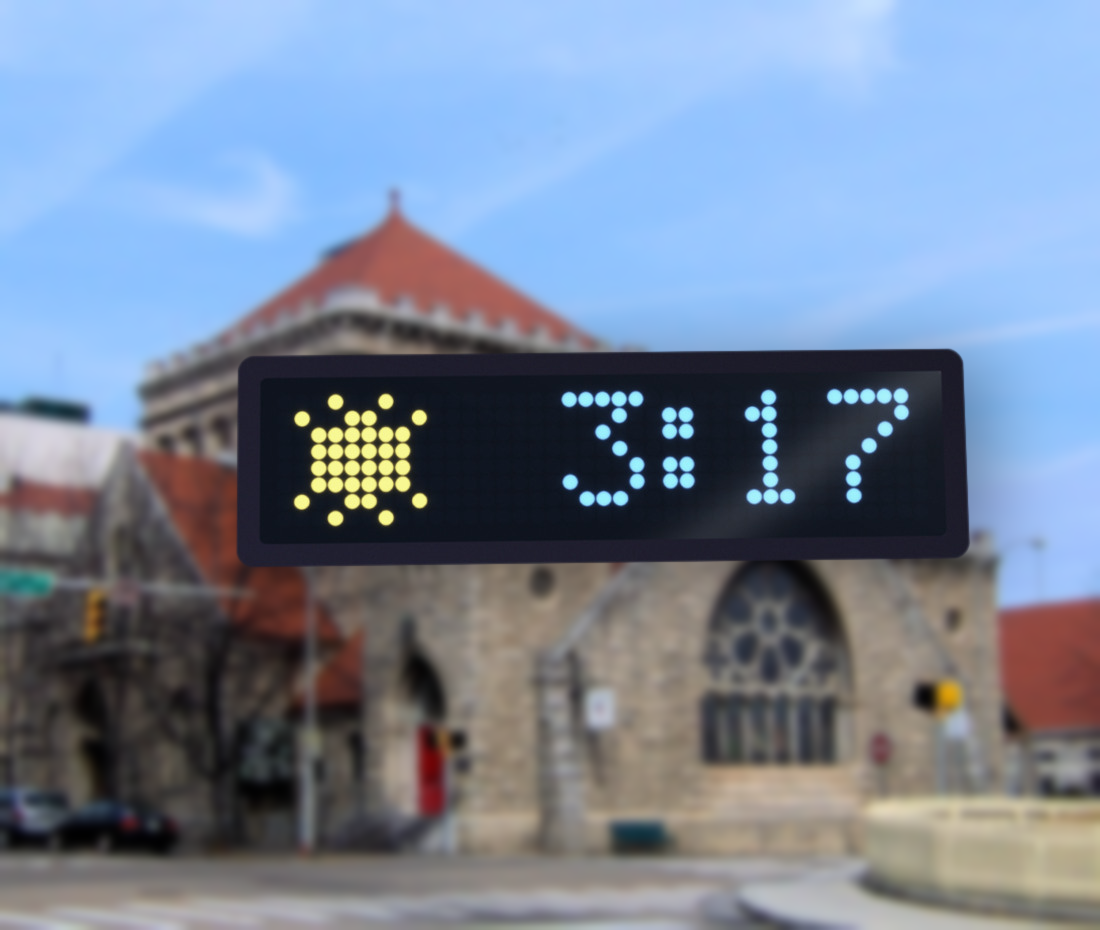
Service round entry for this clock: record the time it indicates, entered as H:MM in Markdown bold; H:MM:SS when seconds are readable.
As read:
**3:17**
